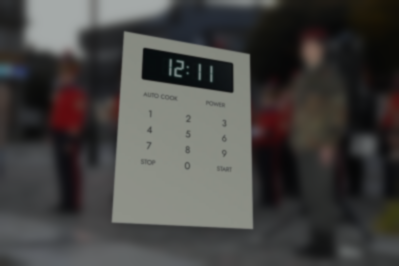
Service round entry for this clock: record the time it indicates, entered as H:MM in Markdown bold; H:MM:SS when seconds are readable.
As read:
**12:11**
